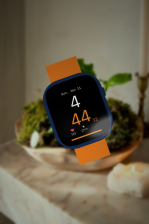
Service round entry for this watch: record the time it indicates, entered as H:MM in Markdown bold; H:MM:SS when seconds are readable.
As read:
**4:44**
